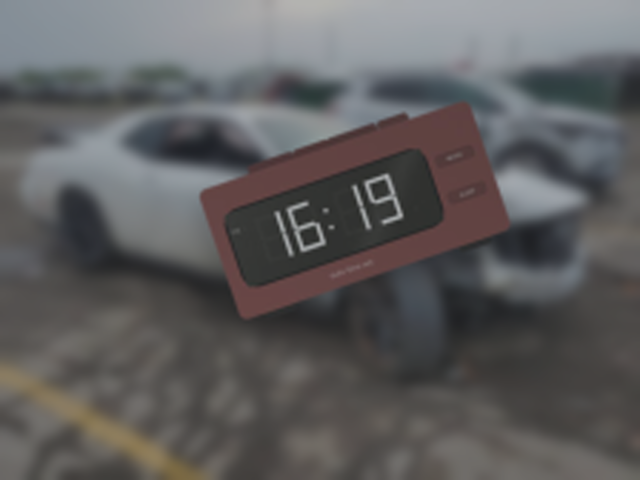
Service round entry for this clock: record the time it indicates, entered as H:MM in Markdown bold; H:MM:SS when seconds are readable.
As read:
**16:19**
